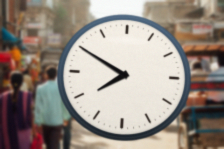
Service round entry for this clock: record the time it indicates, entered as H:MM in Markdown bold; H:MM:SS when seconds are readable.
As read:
**7:50**
